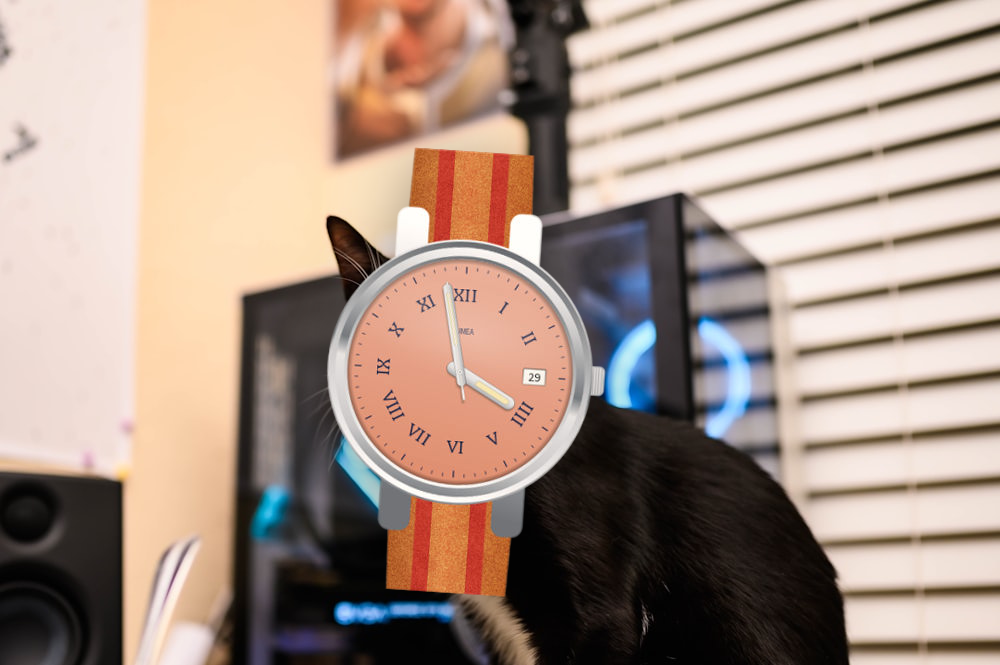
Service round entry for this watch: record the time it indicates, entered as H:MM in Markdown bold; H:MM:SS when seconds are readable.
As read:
**3:57:58**
